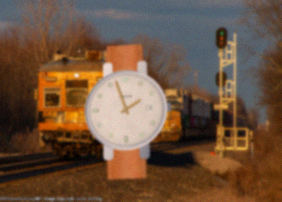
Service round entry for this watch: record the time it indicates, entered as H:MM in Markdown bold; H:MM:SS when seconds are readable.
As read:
**1:57**
